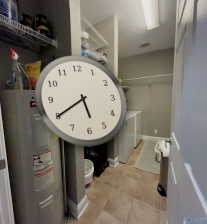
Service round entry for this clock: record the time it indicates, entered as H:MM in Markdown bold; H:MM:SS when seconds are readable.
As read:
**5:40**
